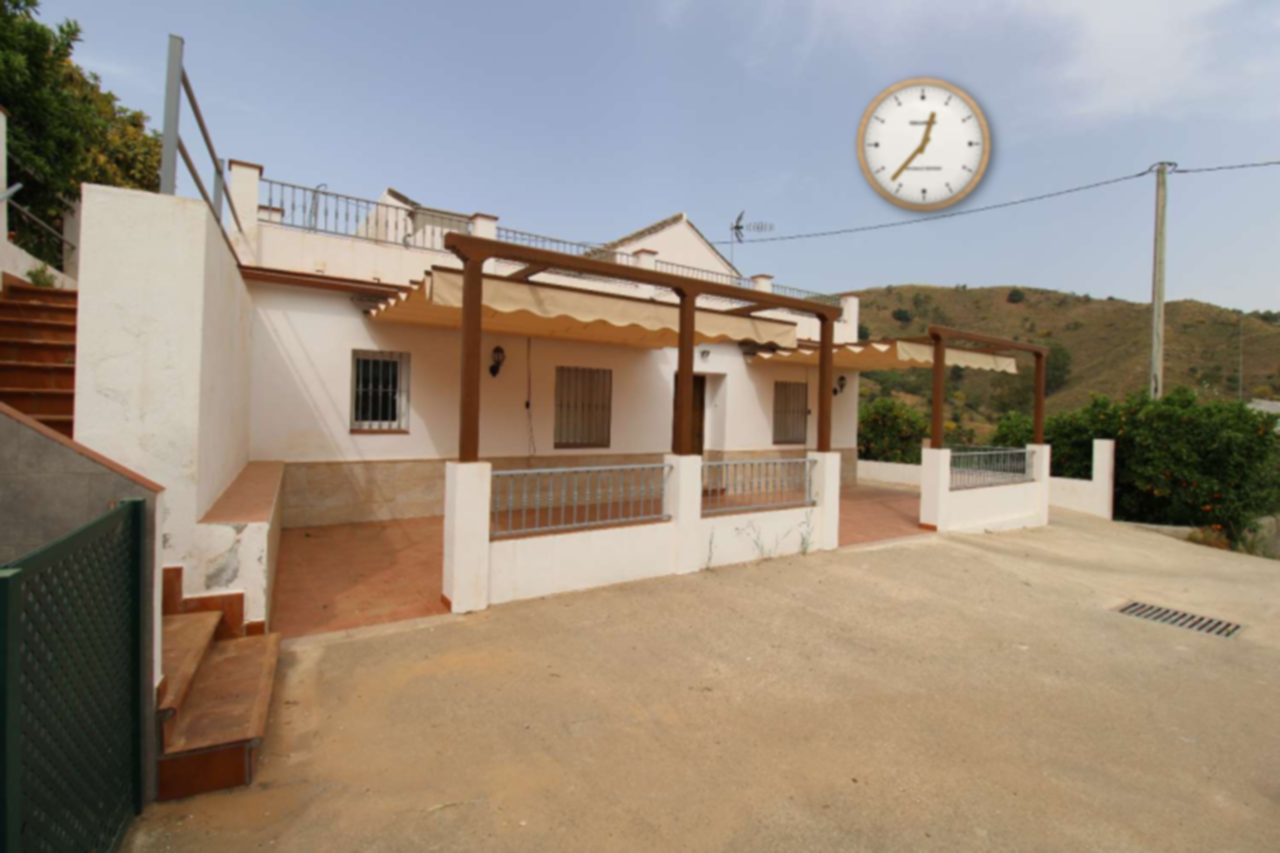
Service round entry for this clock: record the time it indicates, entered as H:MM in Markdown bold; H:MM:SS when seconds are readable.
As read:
**12:37**
